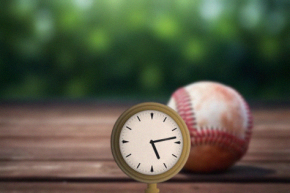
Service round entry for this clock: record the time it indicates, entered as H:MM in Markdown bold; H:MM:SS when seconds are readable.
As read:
**5:13**
